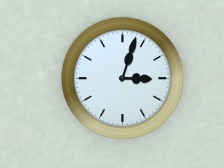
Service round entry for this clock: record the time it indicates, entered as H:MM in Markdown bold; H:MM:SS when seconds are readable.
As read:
**3:03**
